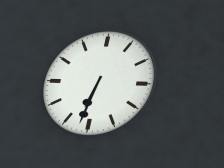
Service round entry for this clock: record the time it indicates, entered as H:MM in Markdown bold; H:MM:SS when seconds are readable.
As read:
**6:32**
